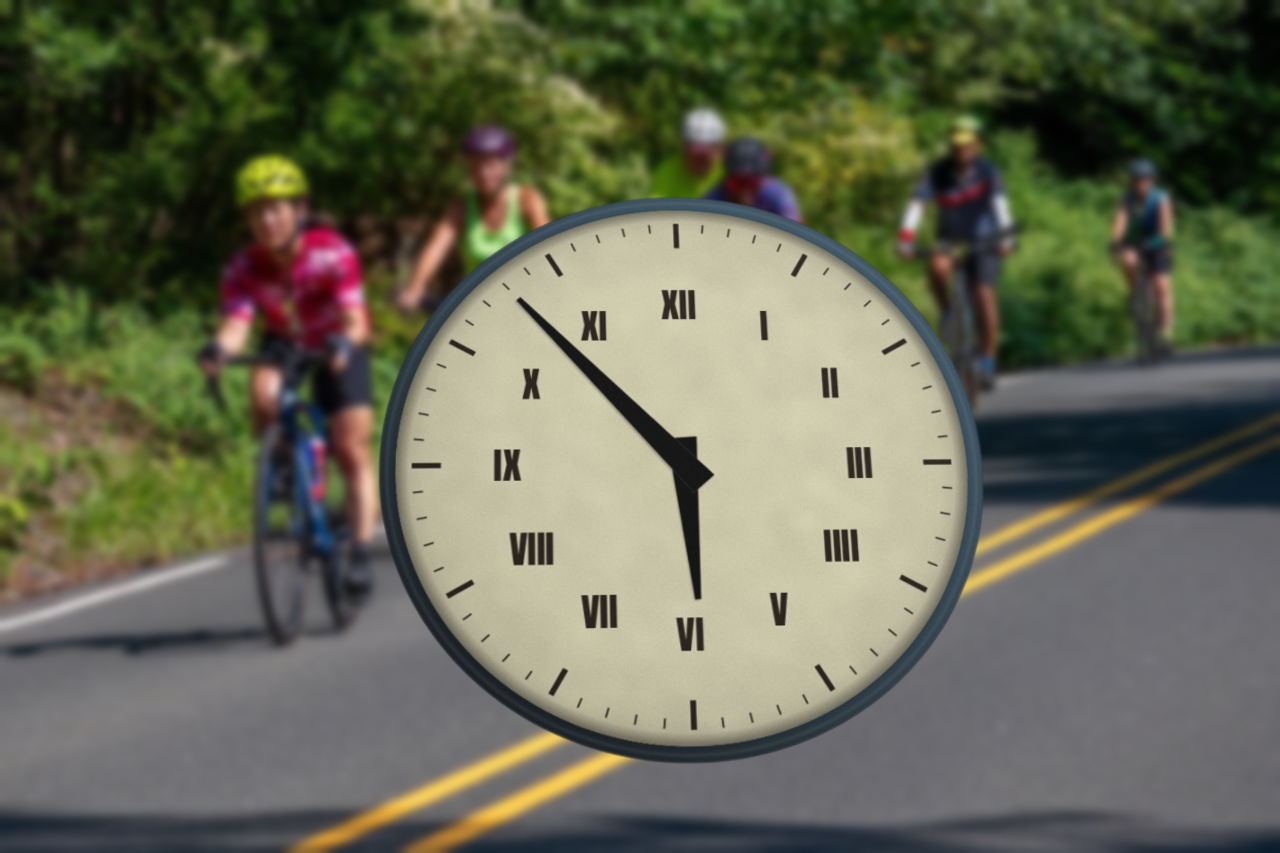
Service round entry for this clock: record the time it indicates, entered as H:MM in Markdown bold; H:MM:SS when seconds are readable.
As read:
**5:53**
